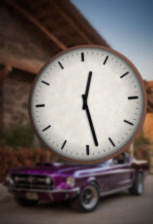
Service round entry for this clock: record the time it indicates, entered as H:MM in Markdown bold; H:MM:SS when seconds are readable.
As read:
**12:28**
